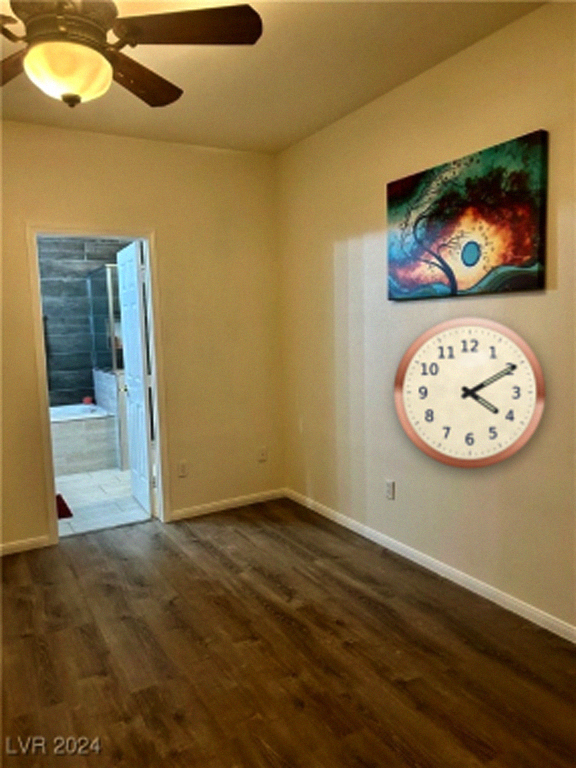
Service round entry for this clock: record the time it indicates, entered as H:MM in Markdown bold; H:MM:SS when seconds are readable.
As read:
**4:10**
